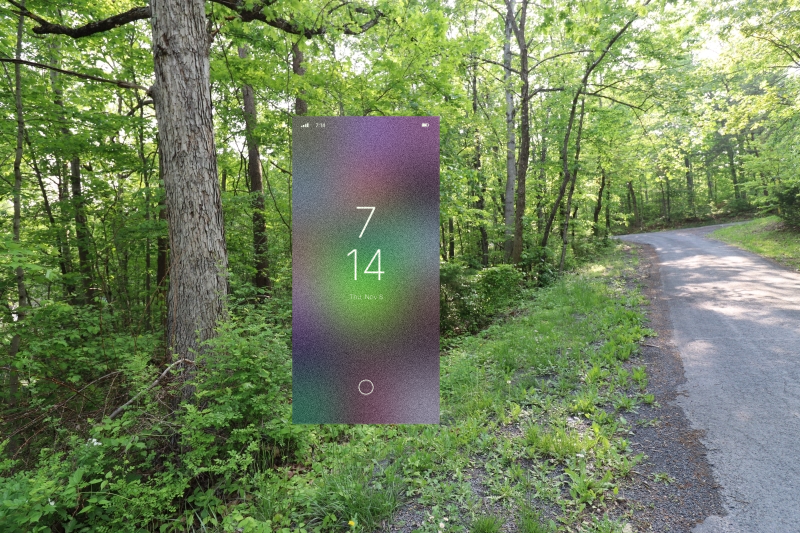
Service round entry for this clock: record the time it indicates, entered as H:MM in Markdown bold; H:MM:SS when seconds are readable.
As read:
**7:14**
